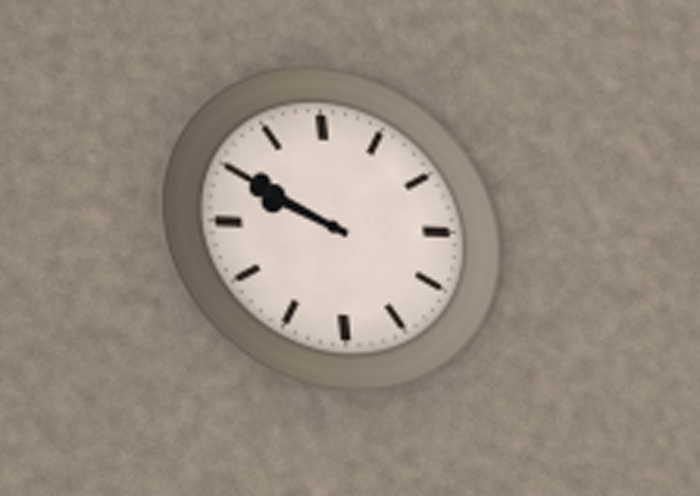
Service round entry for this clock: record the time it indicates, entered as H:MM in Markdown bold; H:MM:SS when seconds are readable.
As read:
**9:50**
